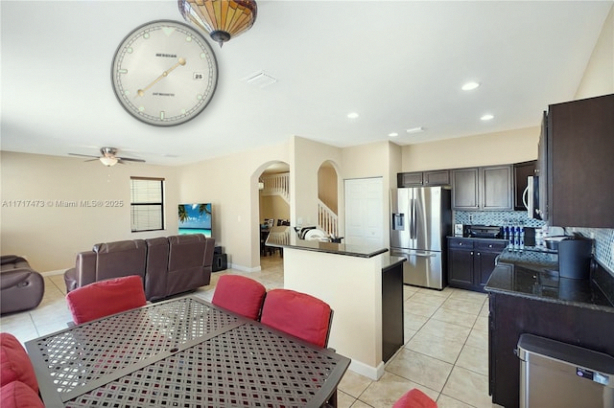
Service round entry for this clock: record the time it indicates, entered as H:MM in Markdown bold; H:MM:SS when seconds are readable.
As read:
**1:38**
